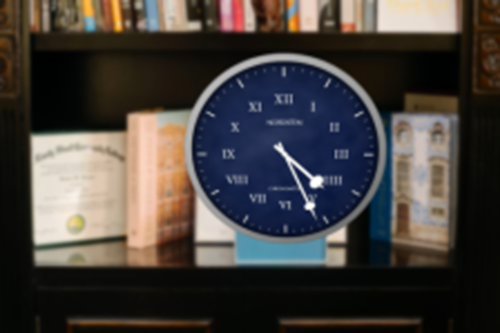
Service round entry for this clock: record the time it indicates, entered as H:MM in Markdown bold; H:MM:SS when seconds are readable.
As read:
**4:26**
